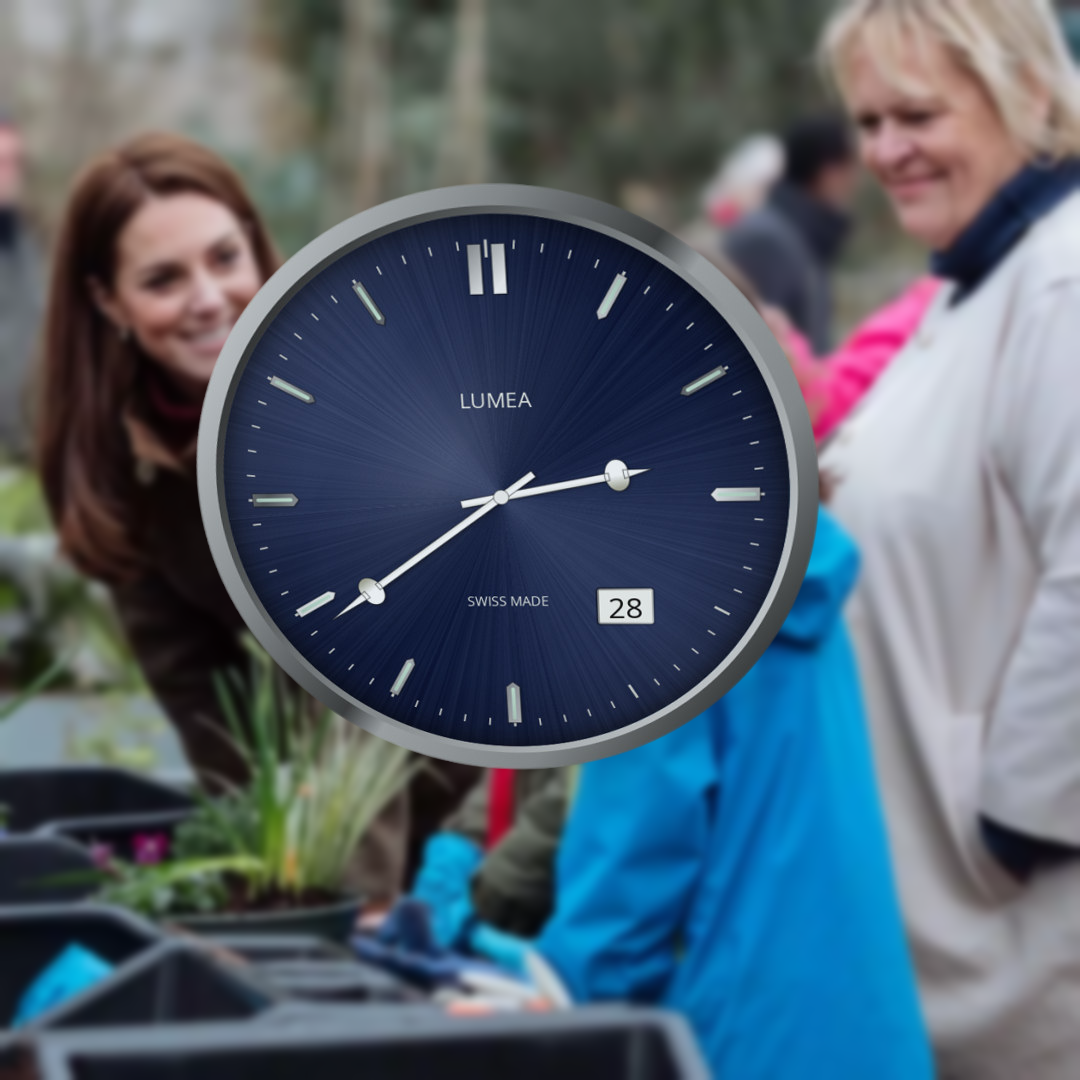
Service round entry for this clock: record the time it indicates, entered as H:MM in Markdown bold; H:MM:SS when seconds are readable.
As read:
**2:39**
